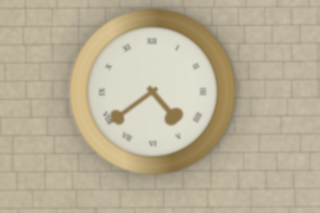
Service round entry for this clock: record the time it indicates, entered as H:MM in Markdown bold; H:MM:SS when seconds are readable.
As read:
**4:39**
